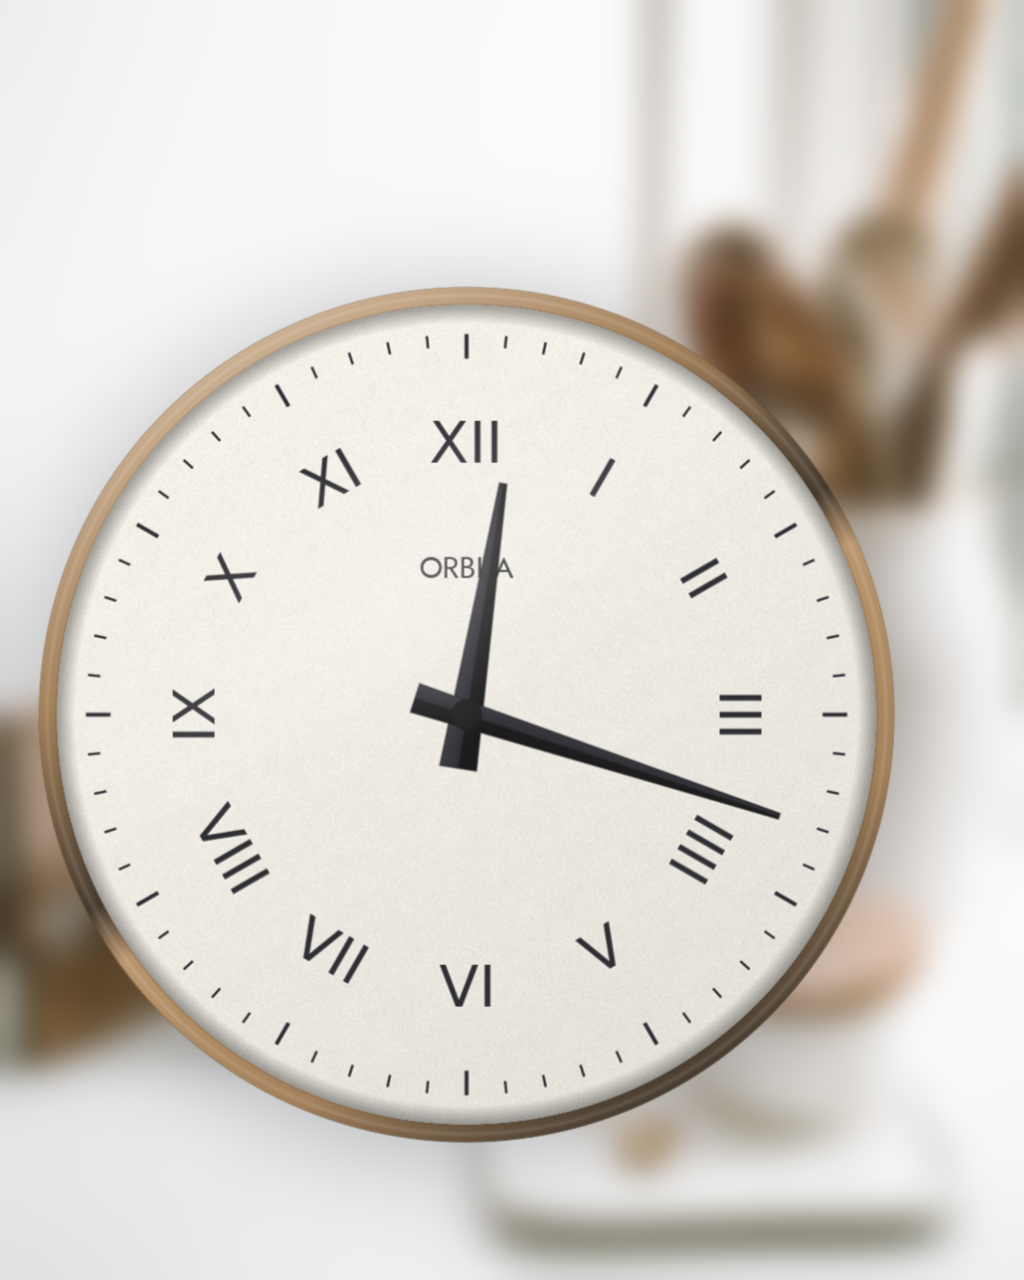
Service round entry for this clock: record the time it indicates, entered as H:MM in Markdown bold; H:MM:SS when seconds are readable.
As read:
**12:18**
